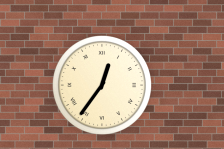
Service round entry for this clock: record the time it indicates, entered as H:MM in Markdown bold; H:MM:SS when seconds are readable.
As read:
**12:36**
